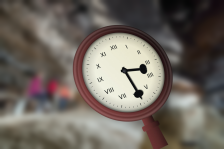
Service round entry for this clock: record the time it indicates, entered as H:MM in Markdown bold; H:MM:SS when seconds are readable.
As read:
**3:29**
